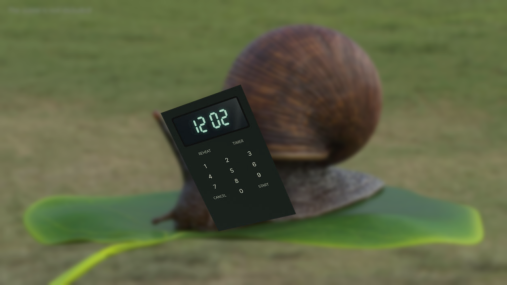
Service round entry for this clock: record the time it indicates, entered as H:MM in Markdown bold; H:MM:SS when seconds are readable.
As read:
**12:02**
